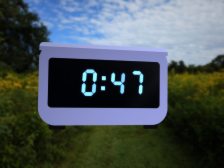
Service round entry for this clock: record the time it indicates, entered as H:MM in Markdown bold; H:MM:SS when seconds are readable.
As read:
**0:47**
